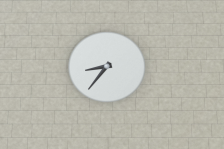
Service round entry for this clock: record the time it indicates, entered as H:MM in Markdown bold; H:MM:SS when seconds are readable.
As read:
**8:36**
